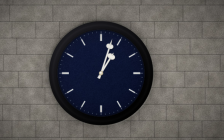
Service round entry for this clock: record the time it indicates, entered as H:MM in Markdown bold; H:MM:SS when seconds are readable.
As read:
**1:03**
